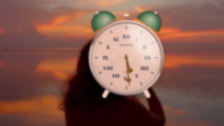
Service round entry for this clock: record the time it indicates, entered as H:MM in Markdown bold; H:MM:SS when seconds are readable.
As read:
**5:29**
